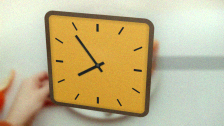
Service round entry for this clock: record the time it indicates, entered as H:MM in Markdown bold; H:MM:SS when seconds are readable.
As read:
**7:54**
